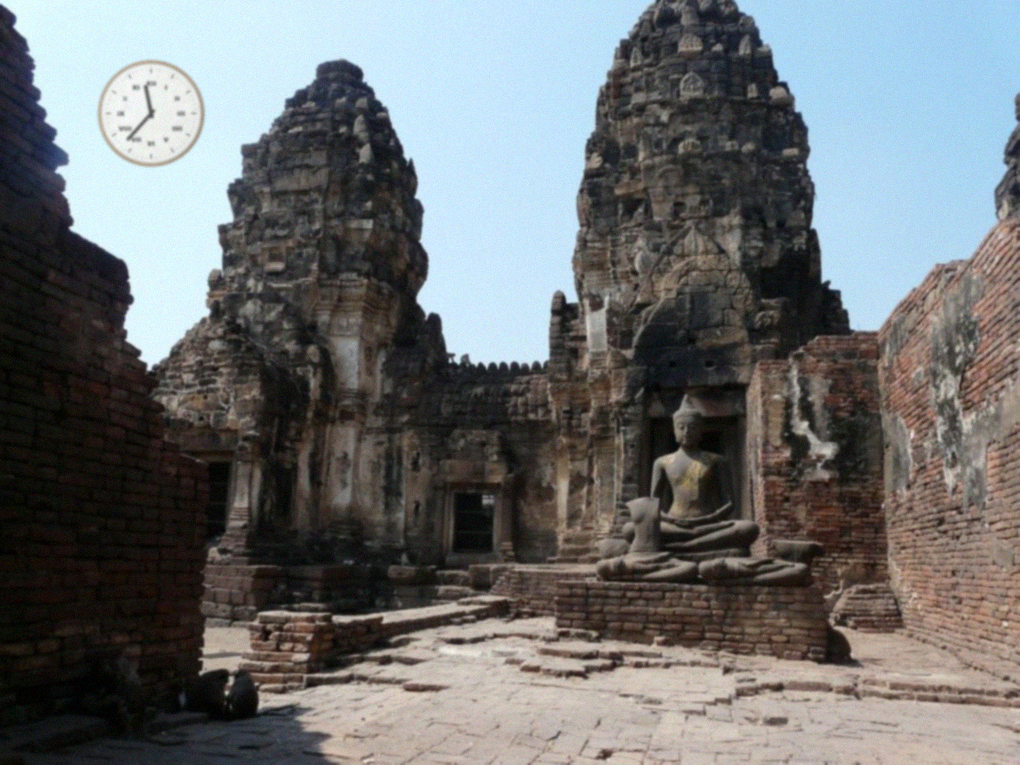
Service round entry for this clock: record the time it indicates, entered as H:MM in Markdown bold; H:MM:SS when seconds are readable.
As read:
**11:37**
